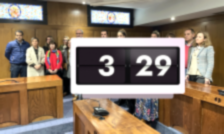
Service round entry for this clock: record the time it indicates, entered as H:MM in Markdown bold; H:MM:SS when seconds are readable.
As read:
**3:29**
